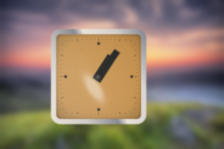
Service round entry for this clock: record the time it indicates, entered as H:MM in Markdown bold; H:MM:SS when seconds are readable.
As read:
**1:06**
